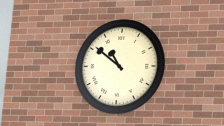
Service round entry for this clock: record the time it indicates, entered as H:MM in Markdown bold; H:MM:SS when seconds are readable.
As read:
**10:51**
